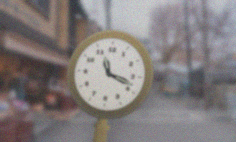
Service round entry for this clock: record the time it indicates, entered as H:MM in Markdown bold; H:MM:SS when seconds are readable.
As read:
**11:18**
